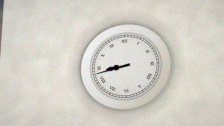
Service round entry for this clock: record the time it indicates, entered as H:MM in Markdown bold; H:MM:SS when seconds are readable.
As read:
**8:43**
